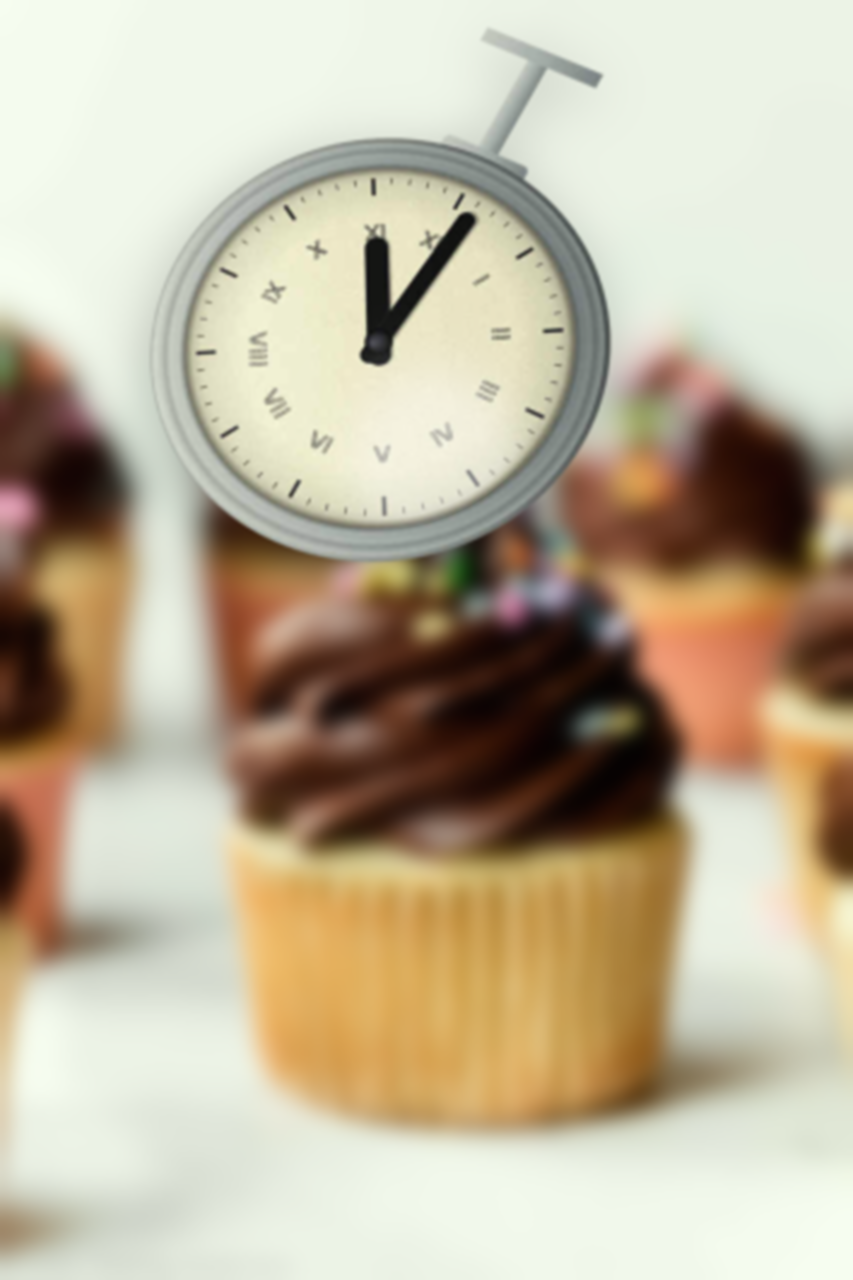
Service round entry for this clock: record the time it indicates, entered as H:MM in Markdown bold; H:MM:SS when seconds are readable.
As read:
**11:01**
